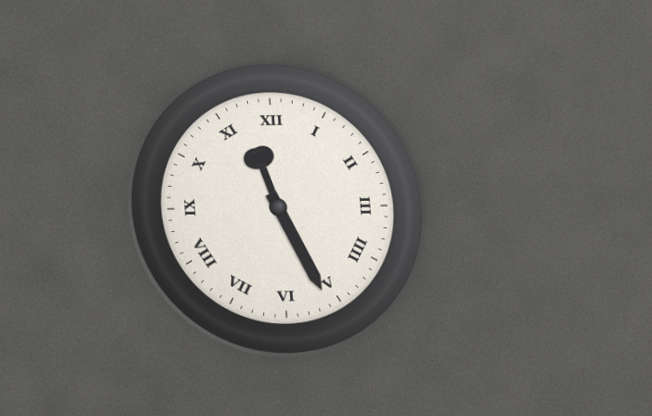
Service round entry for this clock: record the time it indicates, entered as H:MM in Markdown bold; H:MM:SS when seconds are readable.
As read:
**11:26**
